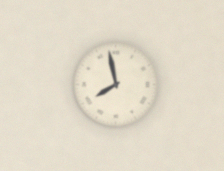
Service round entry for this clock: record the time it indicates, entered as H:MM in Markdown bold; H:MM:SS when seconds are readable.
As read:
**7:58**
